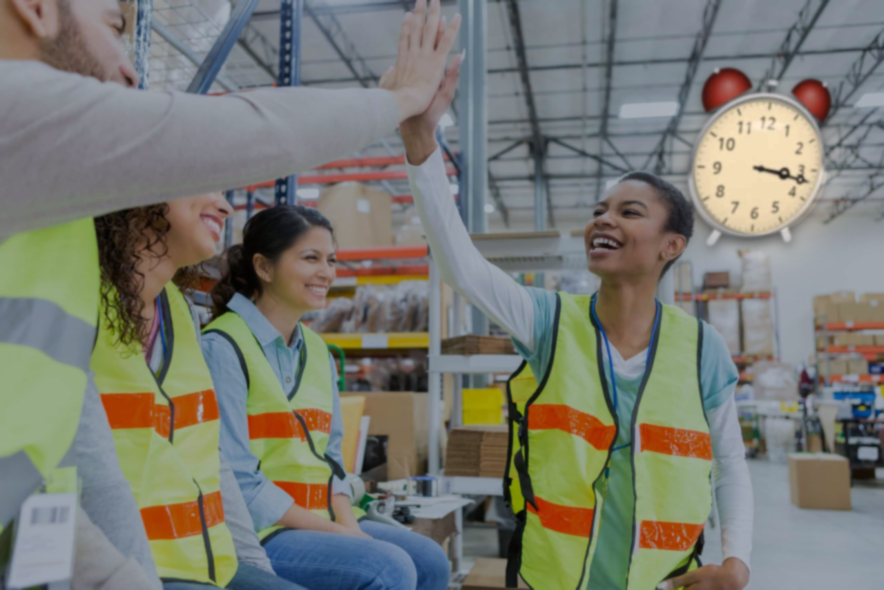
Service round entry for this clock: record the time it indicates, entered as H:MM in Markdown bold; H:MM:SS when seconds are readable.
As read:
**3:17**
